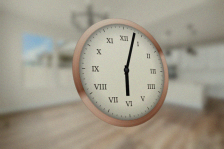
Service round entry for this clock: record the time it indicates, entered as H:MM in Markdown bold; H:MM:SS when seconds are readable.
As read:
**6:03**
